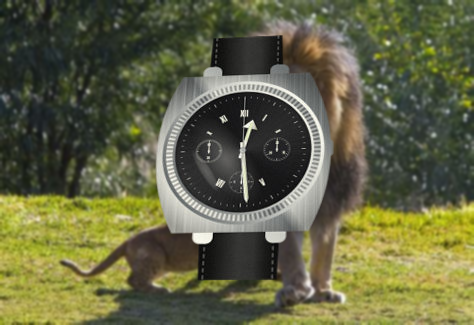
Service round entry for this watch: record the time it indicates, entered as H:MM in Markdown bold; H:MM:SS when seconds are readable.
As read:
**12:29**
